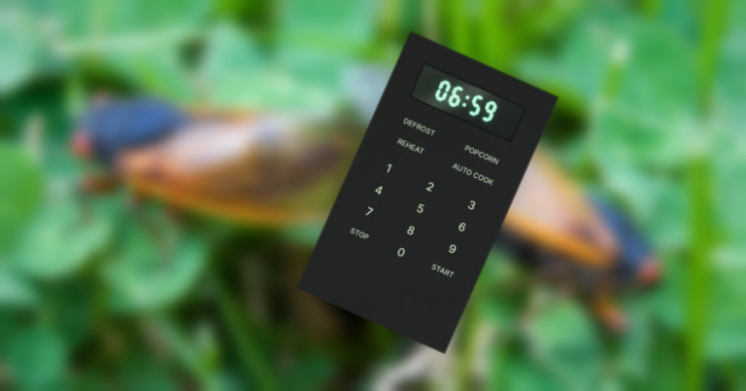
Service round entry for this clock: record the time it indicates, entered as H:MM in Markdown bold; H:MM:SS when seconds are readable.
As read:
**6:59**
